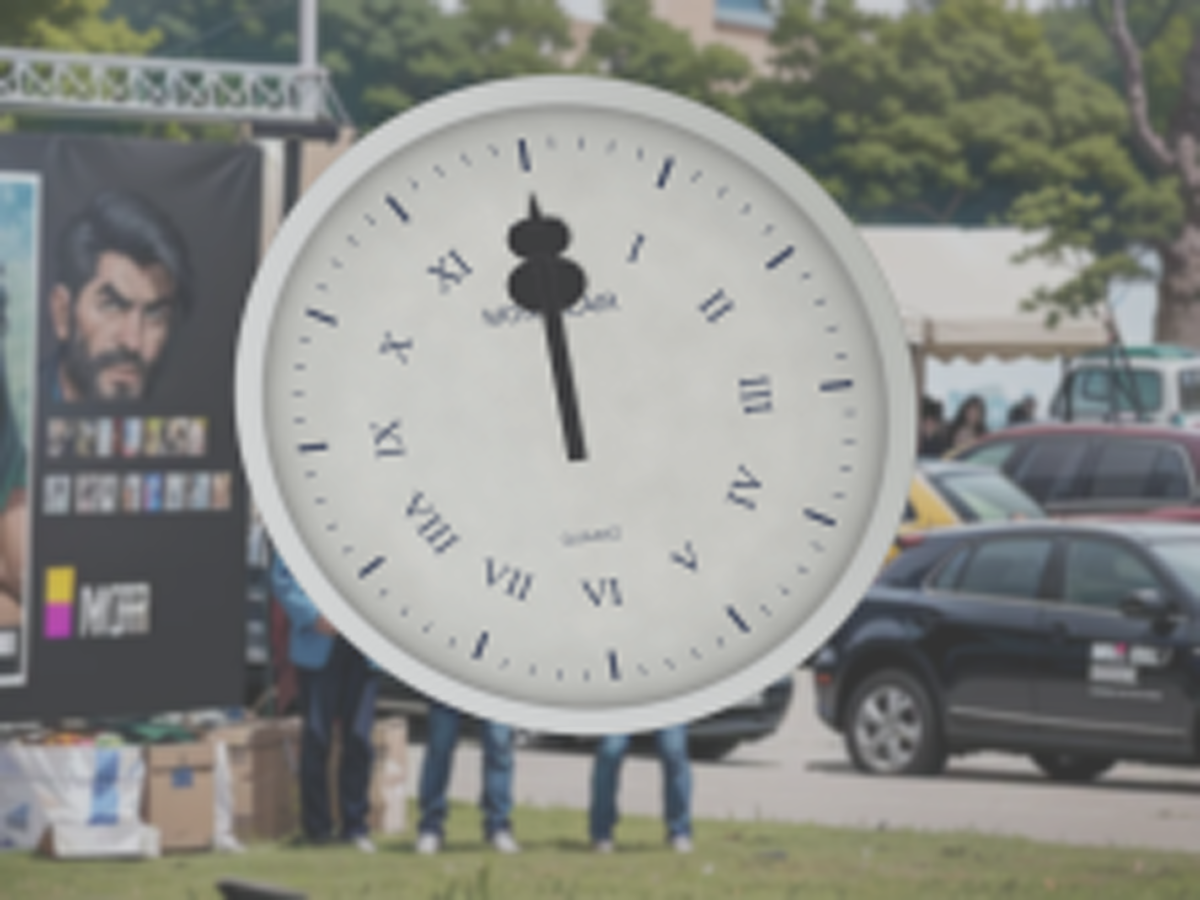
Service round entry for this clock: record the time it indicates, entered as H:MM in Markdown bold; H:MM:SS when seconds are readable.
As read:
**12:00**
